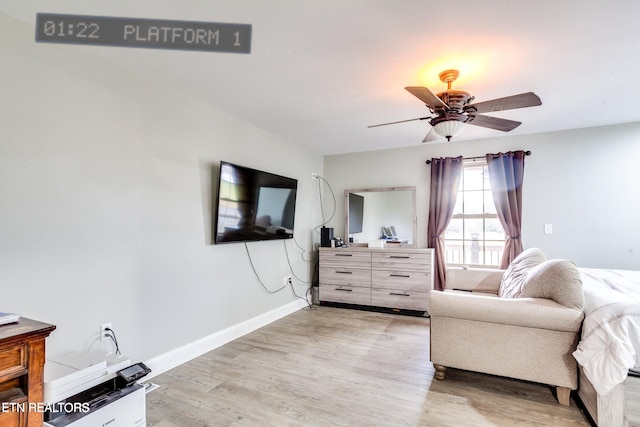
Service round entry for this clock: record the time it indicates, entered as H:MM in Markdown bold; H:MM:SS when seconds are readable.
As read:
**1:22**
